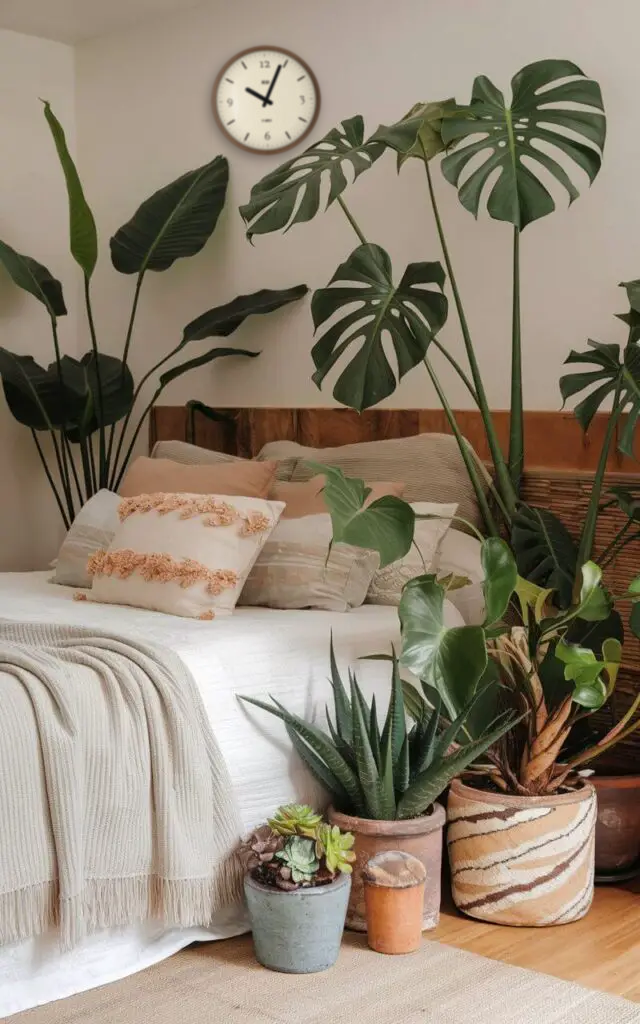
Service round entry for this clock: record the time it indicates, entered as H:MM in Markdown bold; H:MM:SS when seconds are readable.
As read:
**10:04**
